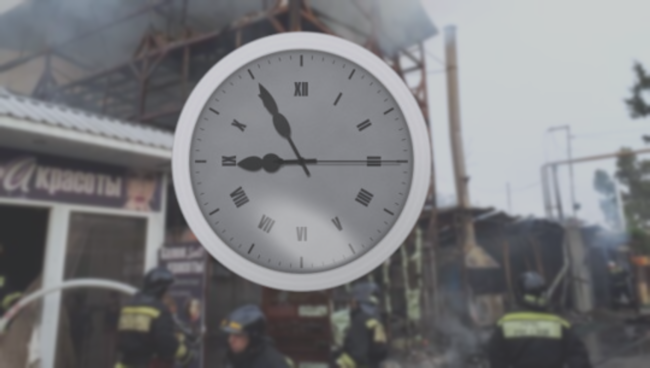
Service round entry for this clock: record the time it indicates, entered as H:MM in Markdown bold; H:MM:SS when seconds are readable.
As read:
**8:55:15**
